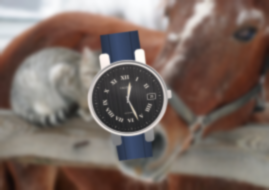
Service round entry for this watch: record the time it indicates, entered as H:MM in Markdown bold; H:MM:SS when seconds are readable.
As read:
**12:27**
